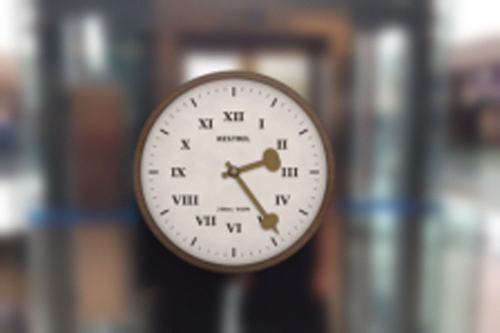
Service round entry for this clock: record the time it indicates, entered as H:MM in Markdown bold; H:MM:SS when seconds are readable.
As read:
**2:24**
